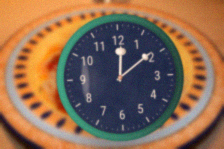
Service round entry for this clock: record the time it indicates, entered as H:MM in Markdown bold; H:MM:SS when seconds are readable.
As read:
**12:09**
